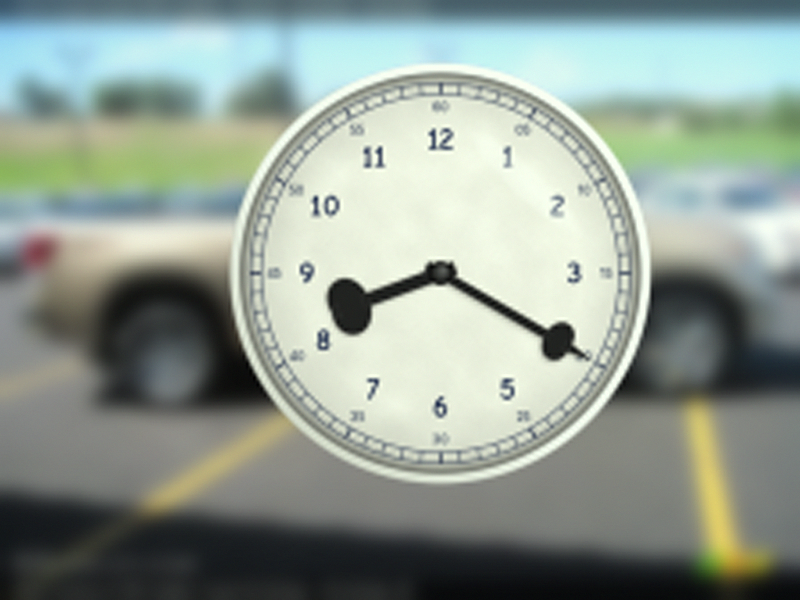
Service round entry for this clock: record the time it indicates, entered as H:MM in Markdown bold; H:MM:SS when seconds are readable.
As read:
**8:20**
